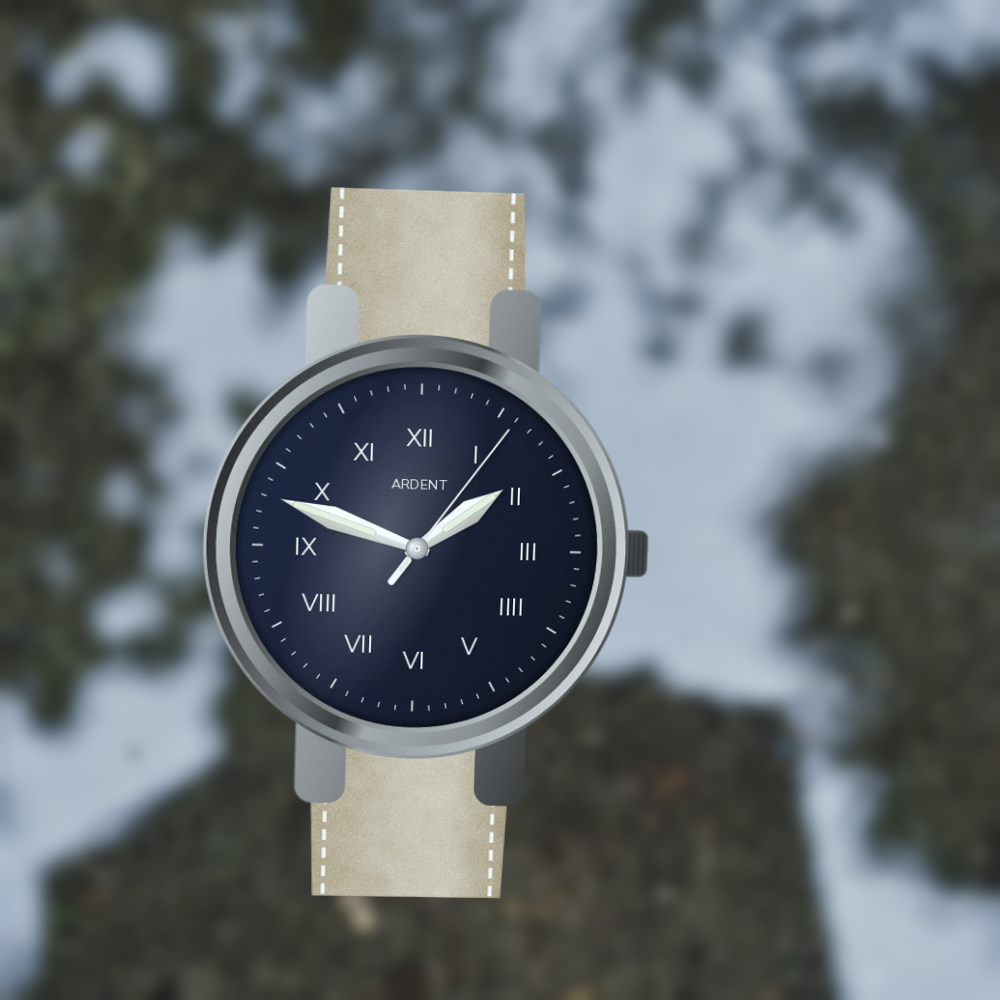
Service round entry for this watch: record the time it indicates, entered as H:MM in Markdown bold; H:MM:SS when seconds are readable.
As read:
**1:48:06**
